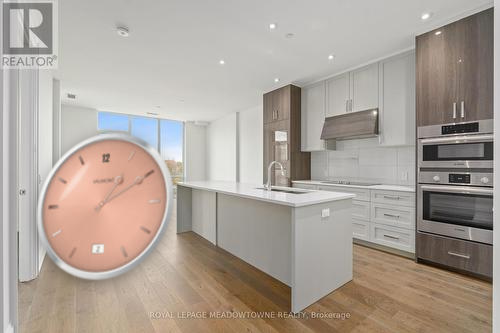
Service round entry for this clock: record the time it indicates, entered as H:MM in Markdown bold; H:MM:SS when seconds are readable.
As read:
**1:10**
